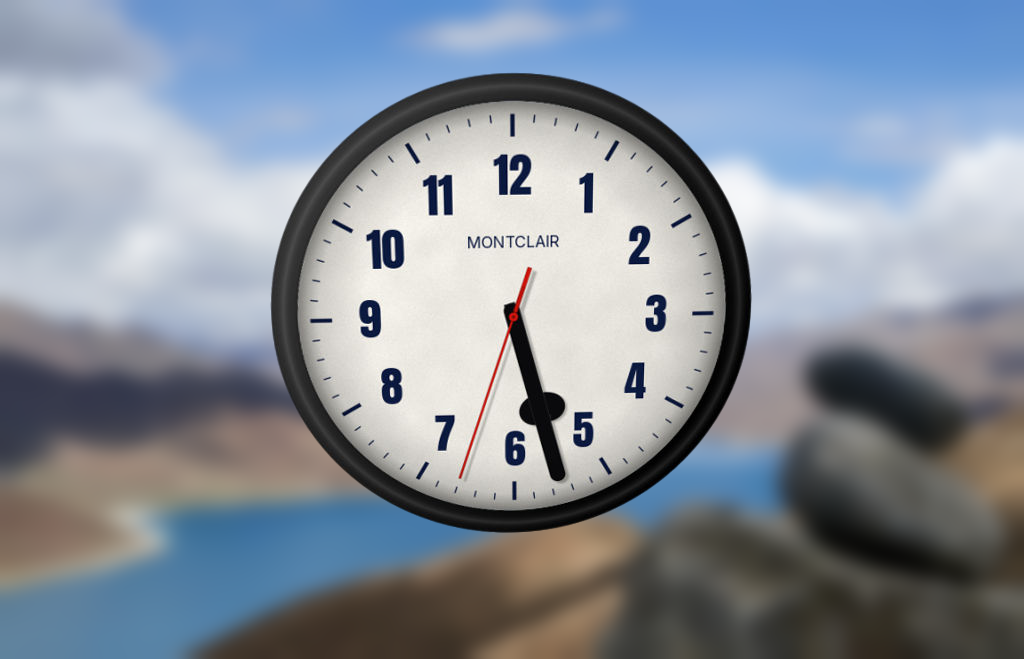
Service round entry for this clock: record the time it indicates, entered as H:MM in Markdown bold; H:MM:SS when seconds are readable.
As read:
**5:27:33**
